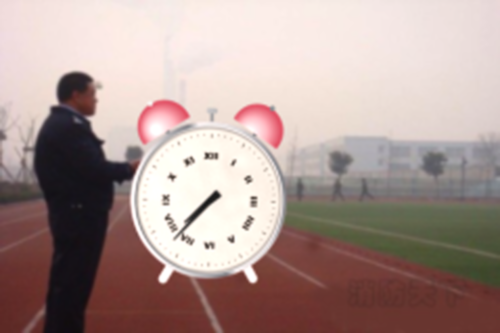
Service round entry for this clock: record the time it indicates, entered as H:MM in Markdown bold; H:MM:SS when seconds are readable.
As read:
**7:37**
